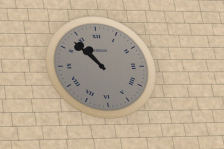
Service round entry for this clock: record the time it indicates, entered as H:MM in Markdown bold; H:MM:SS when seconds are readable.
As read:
**10:53**
